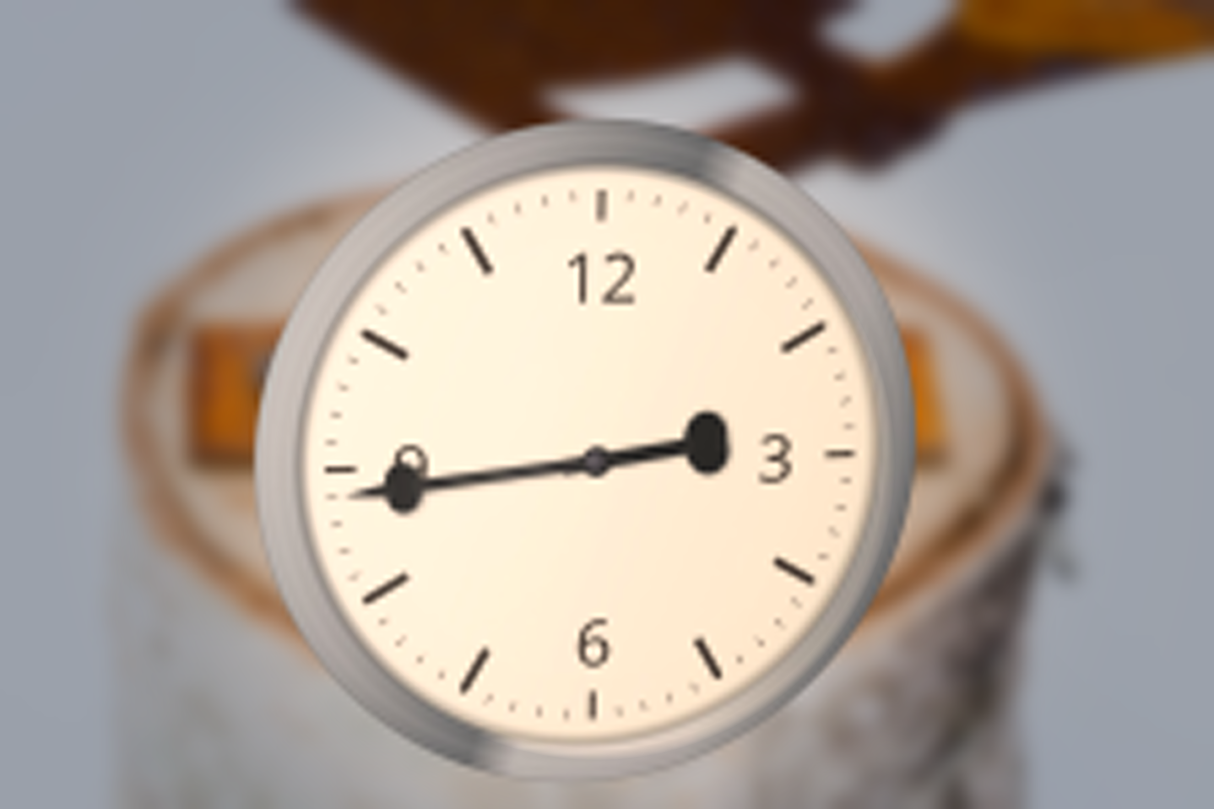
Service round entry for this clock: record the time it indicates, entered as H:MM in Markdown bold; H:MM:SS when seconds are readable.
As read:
**2:44**
